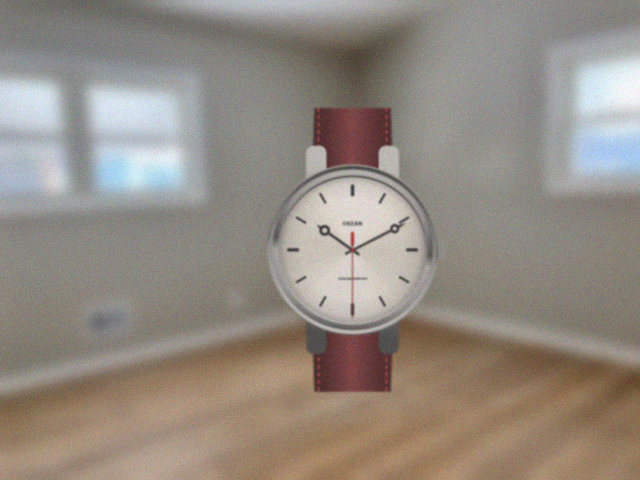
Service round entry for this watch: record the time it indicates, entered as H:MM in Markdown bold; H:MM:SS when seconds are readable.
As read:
**10:10:30**
